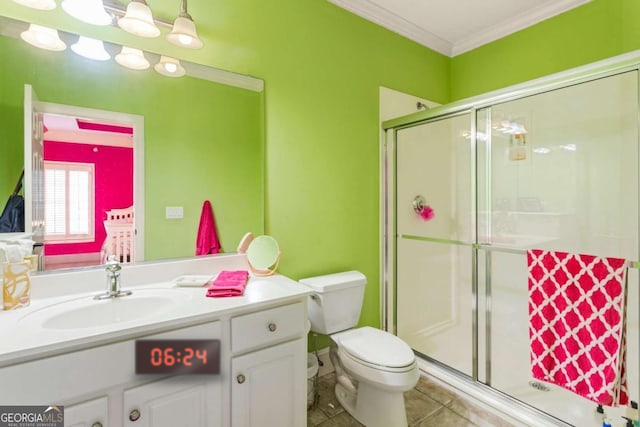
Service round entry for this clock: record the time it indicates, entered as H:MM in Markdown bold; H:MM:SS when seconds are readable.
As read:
**6:24**
